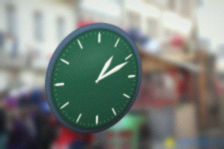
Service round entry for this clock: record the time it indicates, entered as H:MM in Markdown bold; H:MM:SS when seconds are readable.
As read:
**1:11**
